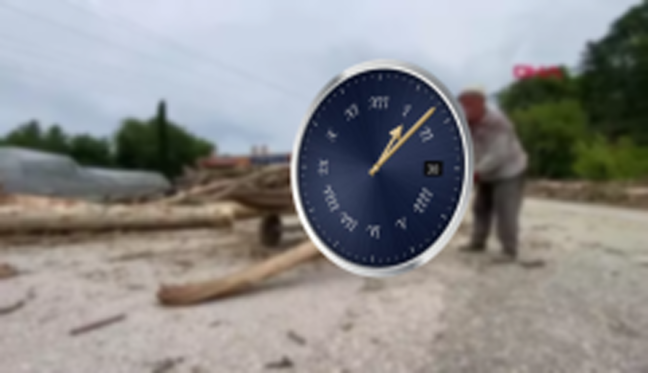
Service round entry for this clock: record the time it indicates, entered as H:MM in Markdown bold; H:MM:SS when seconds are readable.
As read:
**1:08**
